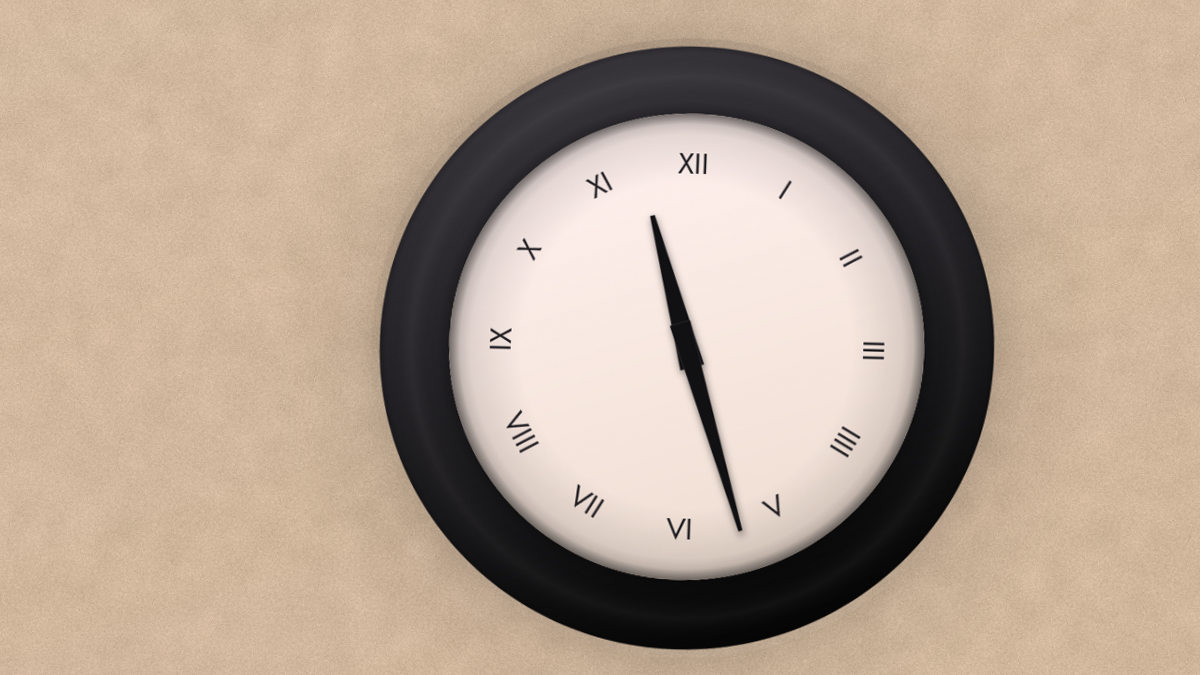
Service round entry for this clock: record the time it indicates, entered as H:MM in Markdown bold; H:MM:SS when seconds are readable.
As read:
**11:27**
